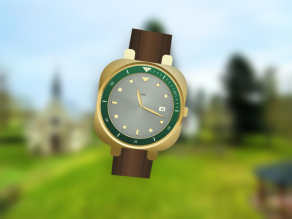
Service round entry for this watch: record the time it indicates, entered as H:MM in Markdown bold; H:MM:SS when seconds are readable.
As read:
**11:18**
